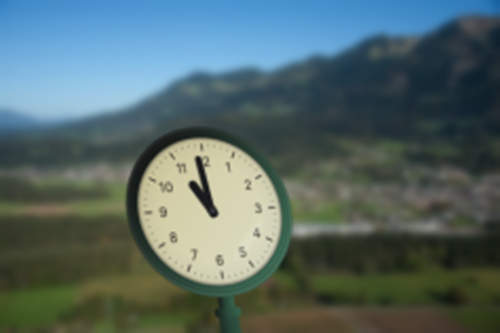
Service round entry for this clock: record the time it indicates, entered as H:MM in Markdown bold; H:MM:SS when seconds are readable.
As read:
**10:59**
